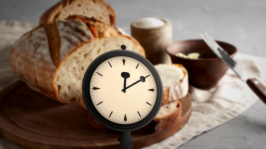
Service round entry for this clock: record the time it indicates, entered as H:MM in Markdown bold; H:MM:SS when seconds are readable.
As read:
**12:10**
